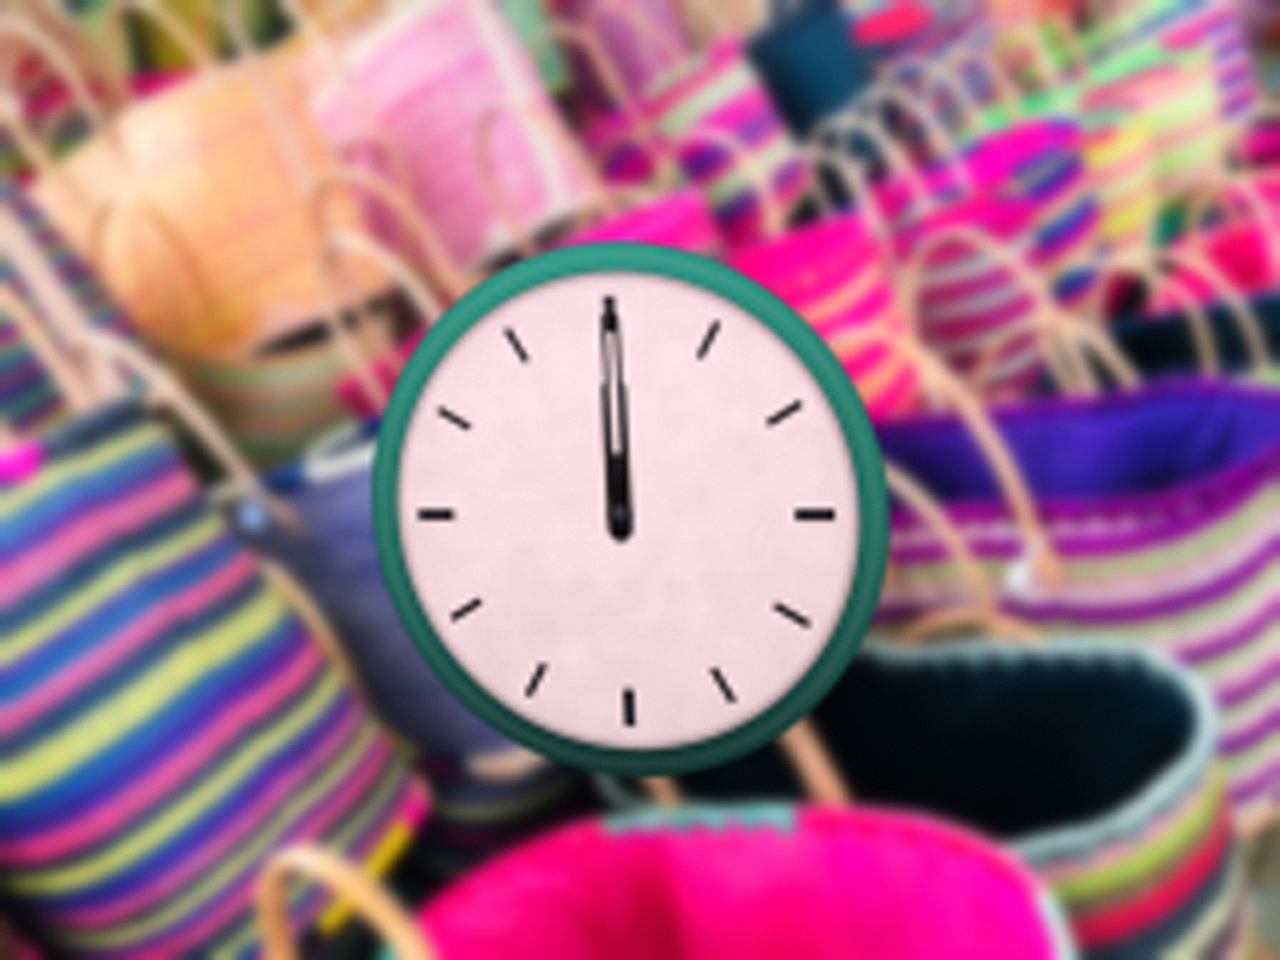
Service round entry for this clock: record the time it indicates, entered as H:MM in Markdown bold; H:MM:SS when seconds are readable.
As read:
**12:00**
